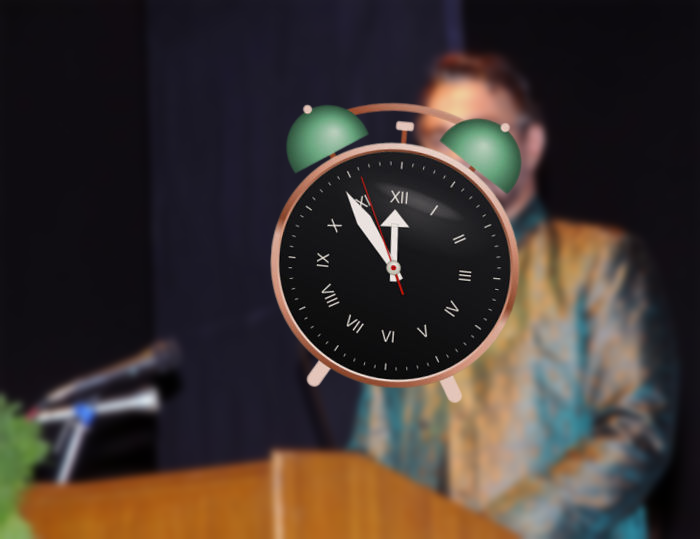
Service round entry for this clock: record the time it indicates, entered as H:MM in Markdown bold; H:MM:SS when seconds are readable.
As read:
**11:53:56**
